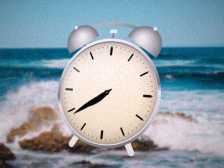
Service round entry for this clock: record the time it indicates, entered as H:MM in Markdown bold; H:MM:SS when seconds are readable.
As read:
**7:39**
